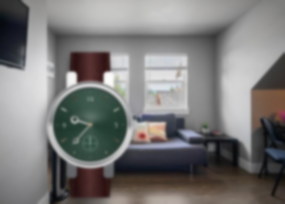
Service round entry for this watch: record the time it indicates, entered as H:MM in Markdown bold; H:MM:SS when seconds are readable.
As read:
**9:37**
